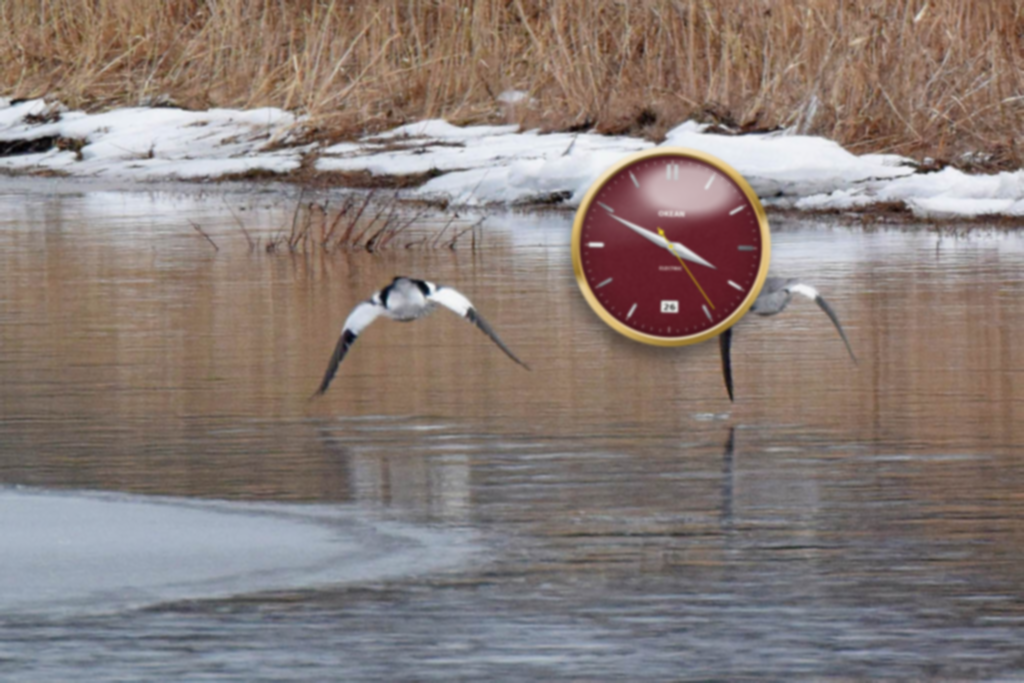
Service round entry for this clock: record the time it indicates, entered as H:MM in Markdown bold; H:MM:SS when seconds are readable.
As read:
**3:49:24**
